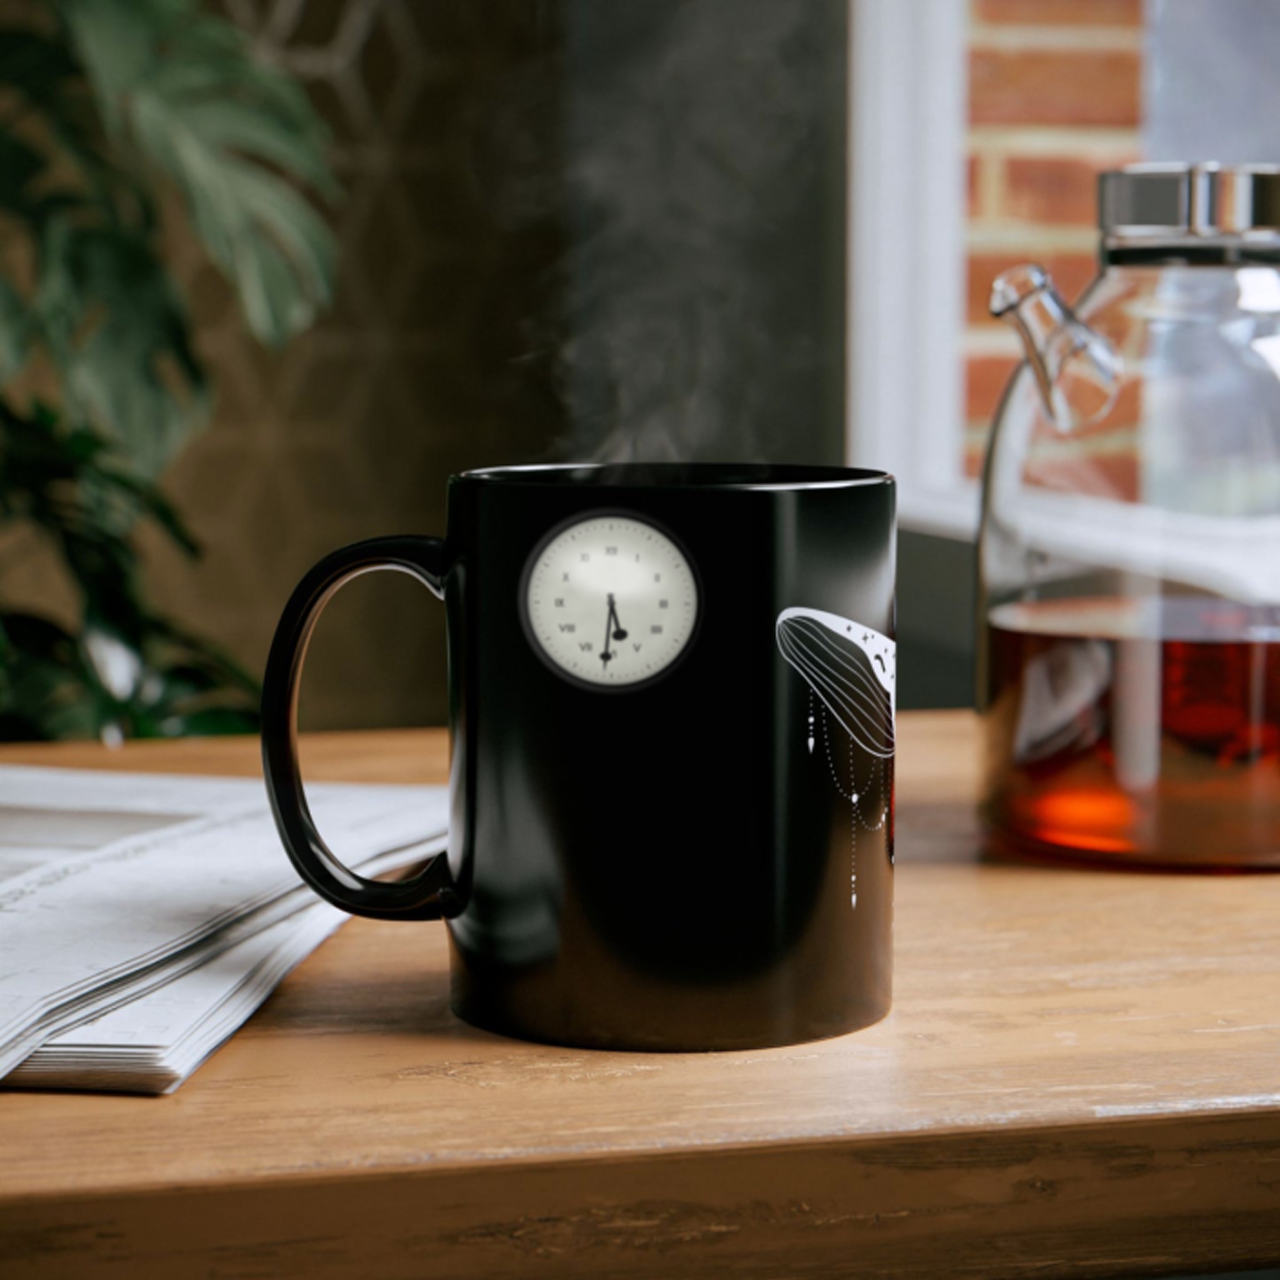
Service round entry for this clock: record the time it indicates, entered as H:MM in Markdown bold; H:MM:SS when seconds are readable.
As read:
**5:31**
